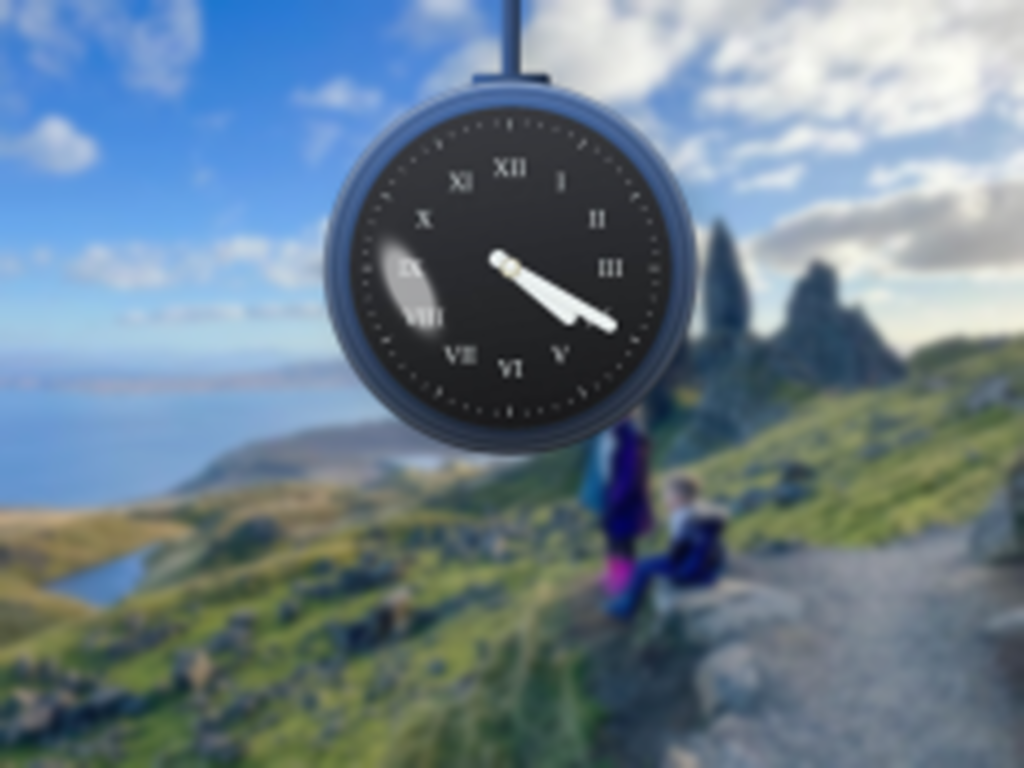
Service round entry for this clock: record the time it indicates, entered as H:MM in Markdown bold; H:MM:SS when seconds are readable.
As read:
**4:20**
